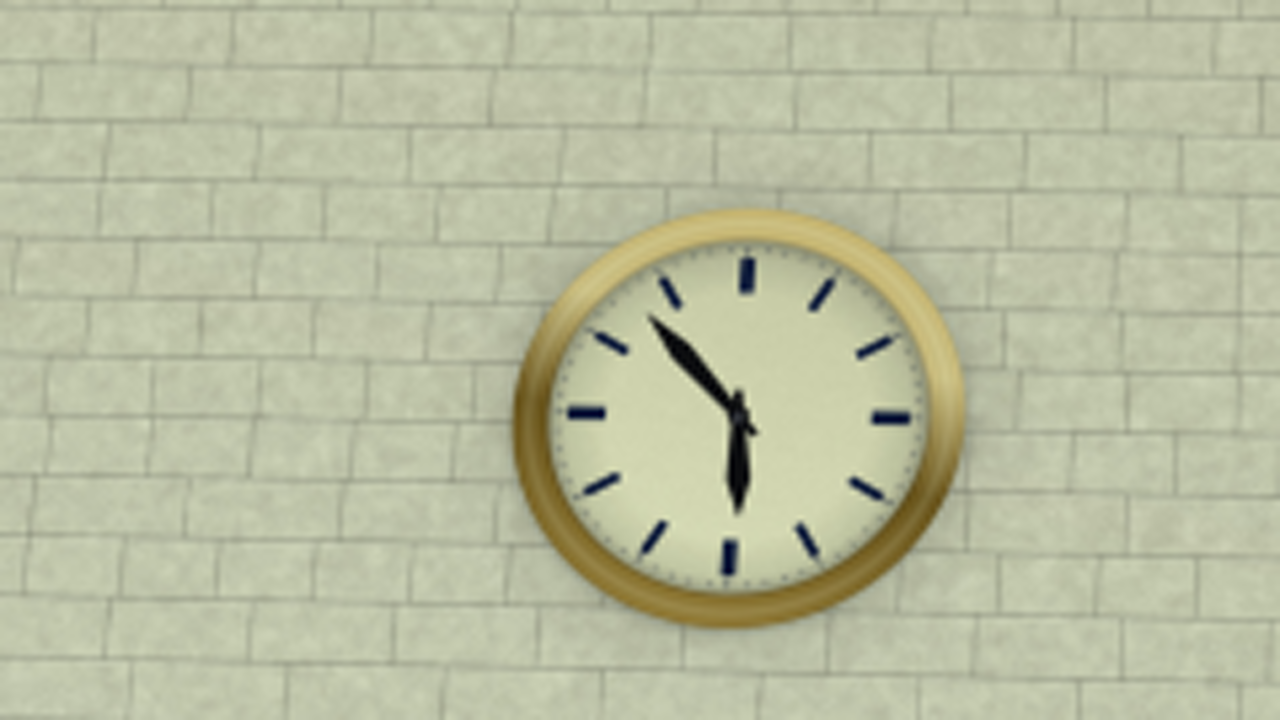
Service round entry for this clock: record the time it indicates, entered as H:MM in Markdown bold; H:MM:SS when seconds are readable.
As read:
**5:53**
